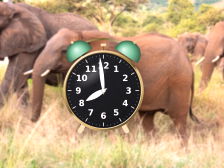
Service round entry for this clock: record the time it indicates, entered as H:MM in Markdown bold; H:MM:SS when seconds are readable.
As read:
**7:59**
